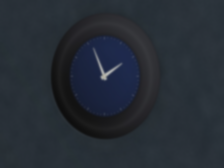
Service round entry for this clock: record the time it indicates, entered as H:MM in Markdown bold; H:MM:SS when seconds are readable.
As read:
**1:56**
